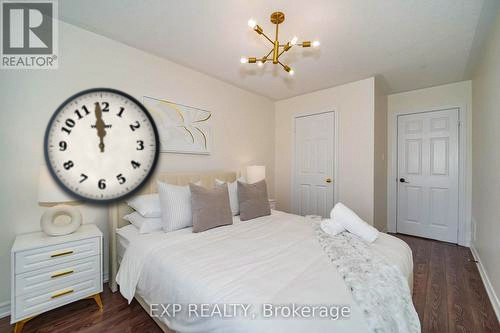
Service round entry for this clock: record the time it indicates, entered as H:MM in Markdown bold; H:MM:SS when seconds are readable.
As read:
**11:59**
